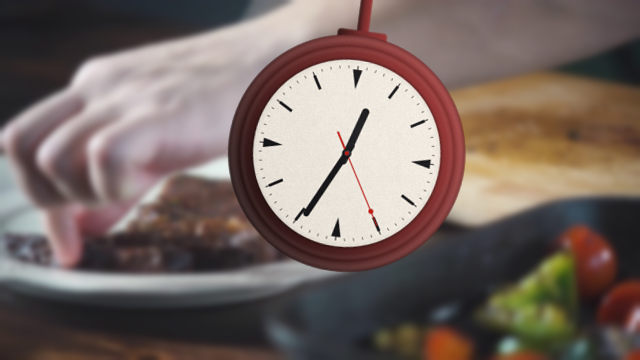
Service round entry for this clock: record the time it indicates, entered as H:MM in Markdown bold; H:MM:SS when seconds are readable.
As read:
**12:34:25**
